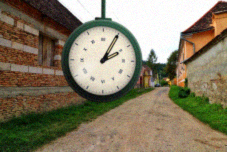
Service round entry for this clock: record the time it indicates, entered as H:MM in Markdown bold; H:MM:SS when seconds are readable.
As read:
**2:05**
